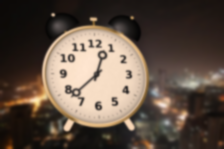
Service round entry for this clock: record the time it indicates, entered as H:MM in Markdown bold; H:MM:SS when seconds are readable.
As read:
**12:38**
